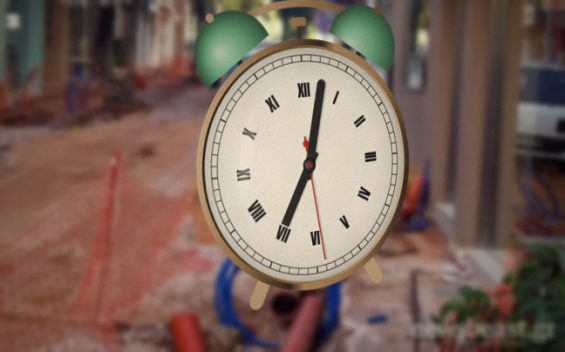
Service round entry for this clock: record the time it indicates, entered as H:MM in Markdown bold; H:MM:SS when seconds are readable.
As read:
**7:02:29**
